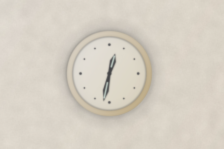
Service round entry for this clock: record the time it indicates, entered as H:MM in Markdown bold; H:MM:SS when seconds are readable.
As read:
**12:32**
